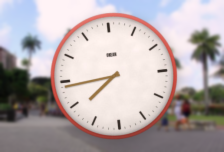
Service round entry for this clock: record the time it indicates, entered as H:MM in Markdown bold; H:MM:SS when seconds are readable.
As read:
**7:44**
